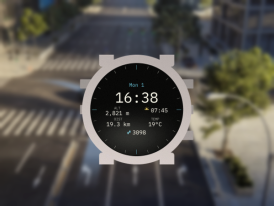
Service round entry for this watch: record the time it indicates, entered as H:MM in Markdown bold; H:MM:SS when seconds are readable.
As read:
**16:38**
